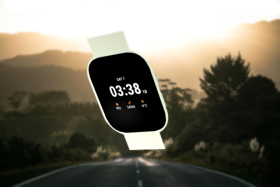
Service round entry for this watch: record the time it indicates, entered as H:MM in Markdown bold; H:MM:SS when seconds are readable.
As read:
**3:38**
